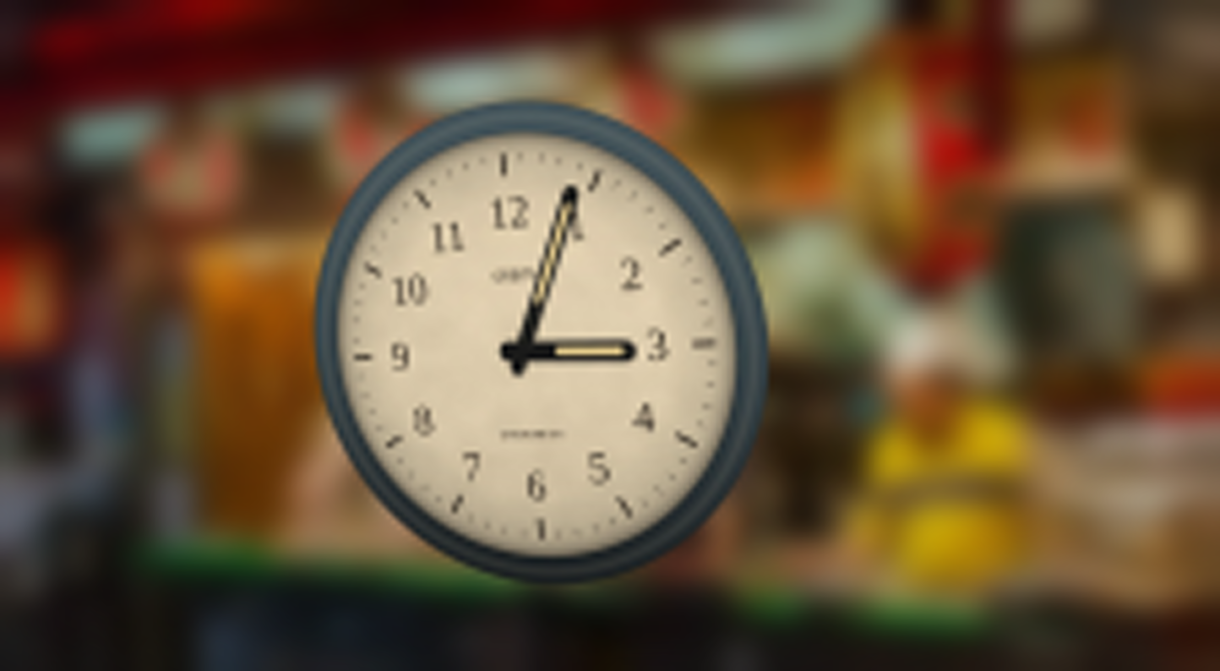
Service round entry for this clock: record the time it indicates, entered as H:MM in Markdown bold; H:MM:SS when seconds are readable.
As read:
**3:04**
